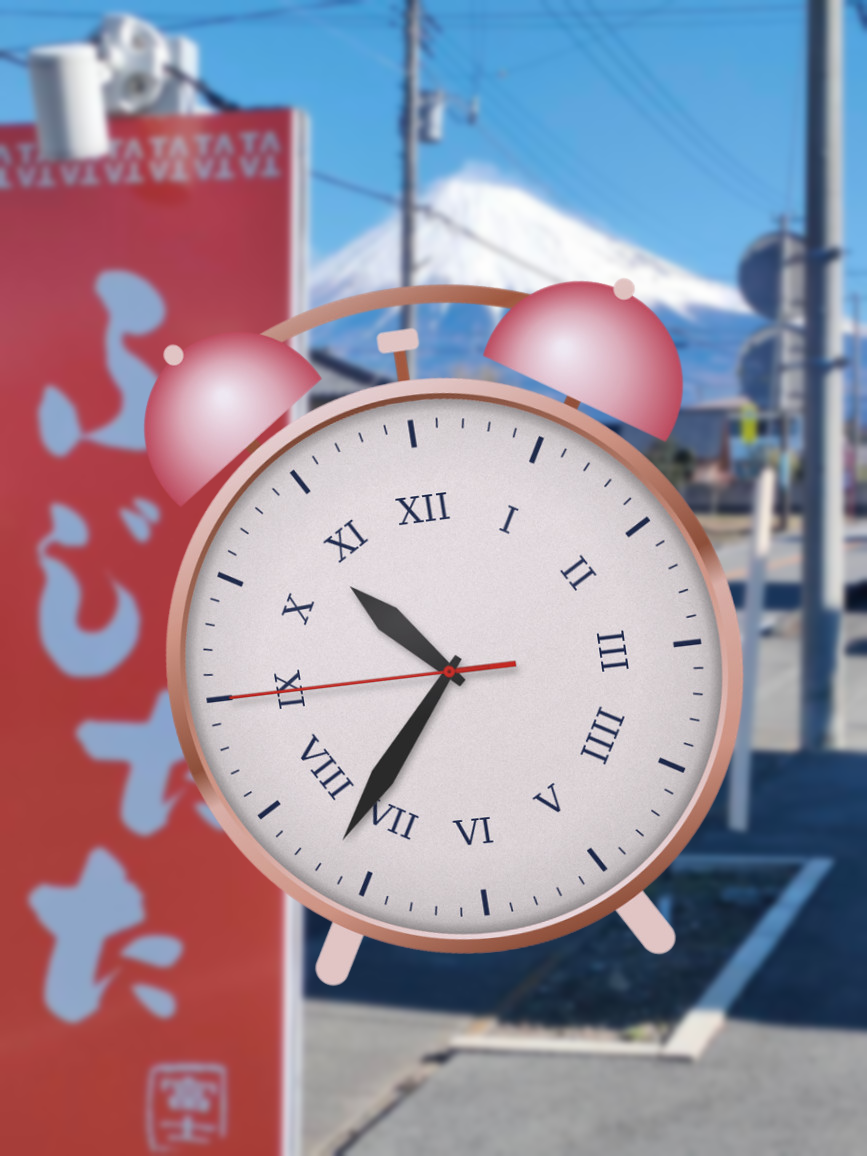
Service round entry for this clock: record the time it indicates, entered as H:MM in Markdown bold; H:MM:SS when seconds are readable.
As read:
**10:36:45**
